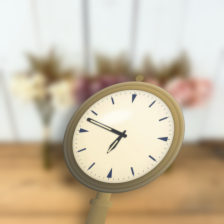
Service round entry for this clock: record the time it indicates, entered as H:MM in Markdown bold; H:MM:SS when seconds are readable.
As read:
**6:48**
